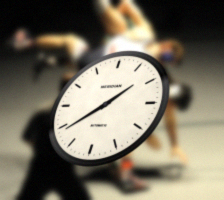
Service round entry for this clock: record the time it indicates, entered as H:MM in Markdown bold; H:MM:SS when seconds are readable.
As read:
**1:39**
